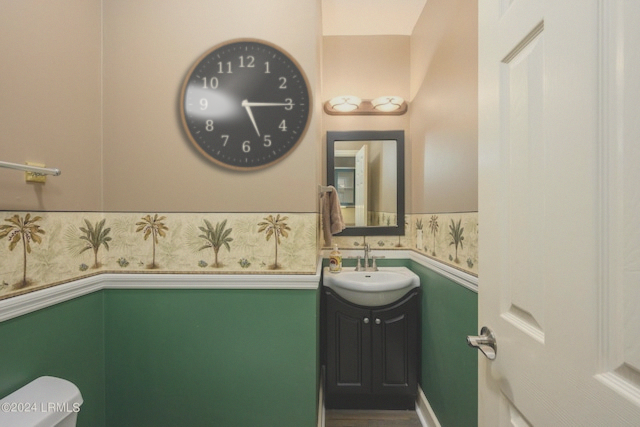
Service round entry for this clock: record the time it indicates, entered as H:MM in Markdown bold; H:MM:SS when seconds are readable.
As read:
**5:15**
